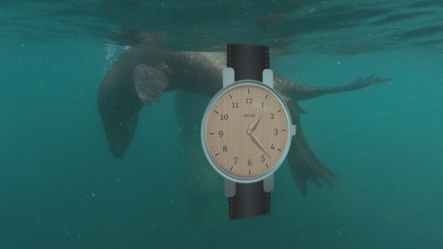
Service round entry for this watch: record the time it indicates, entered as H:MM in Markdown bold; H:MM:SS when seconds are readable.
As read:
**1:23**
